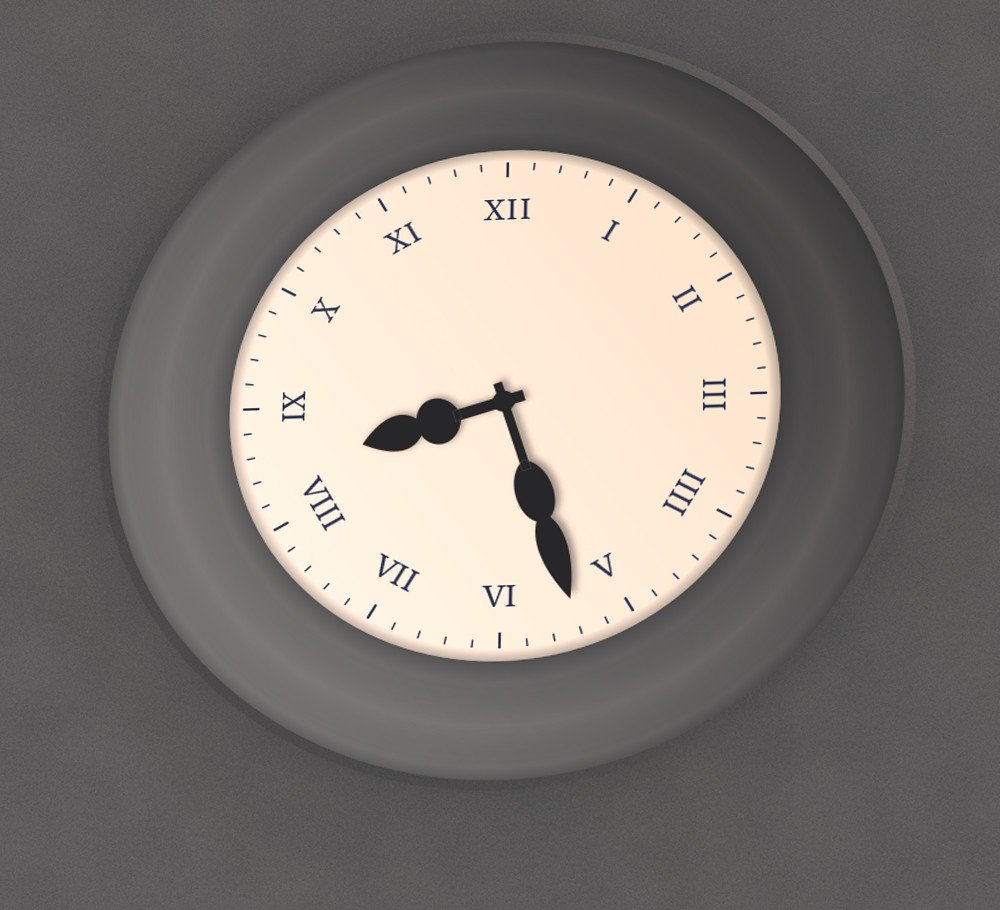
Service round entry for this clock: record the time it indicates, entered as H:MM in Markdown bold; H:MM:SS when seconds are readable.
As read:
**8:27**
